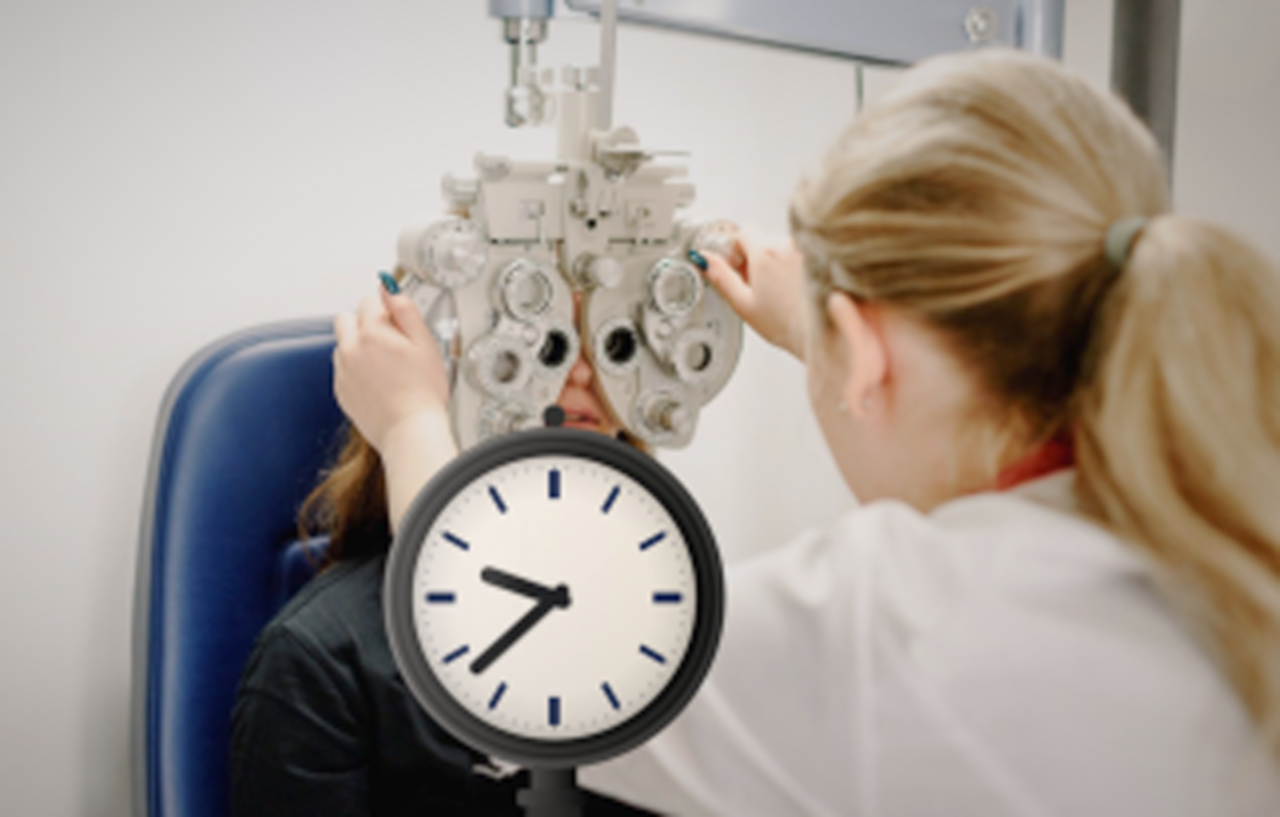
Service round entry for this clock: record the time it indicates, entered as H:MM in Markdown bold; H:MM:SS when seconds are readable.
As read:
**9:38**
